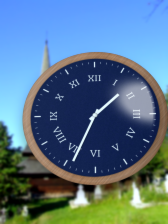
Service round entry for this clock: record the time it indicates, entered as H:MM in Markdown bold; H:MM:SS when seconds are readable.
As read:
**1:34**
